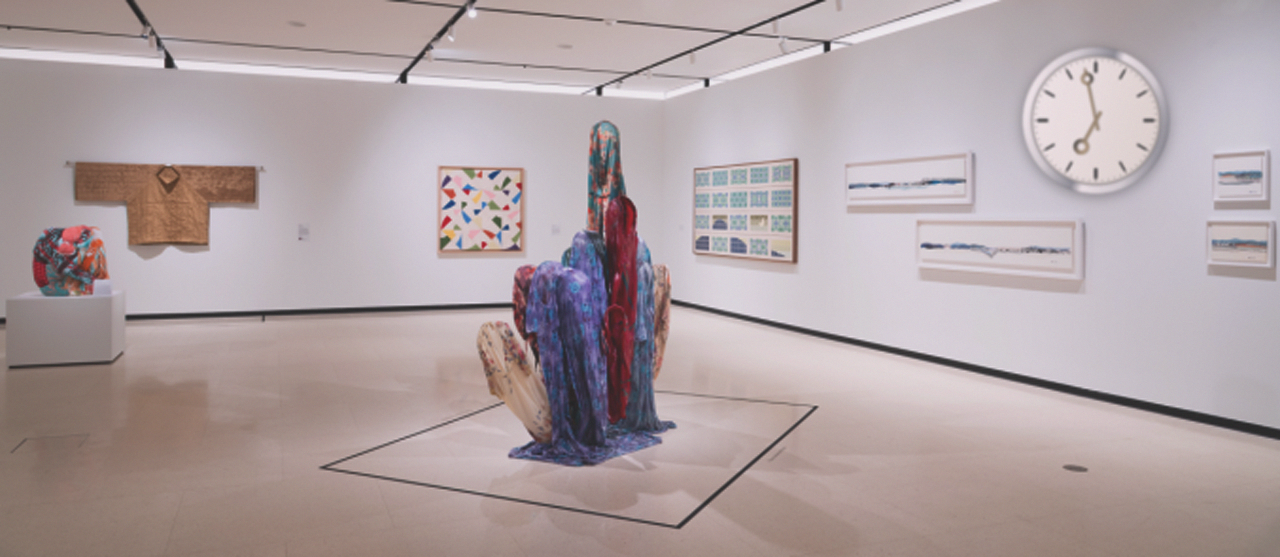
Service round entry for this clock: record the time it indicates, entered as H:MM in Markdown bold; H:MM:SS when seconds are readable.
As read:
**6:58**
